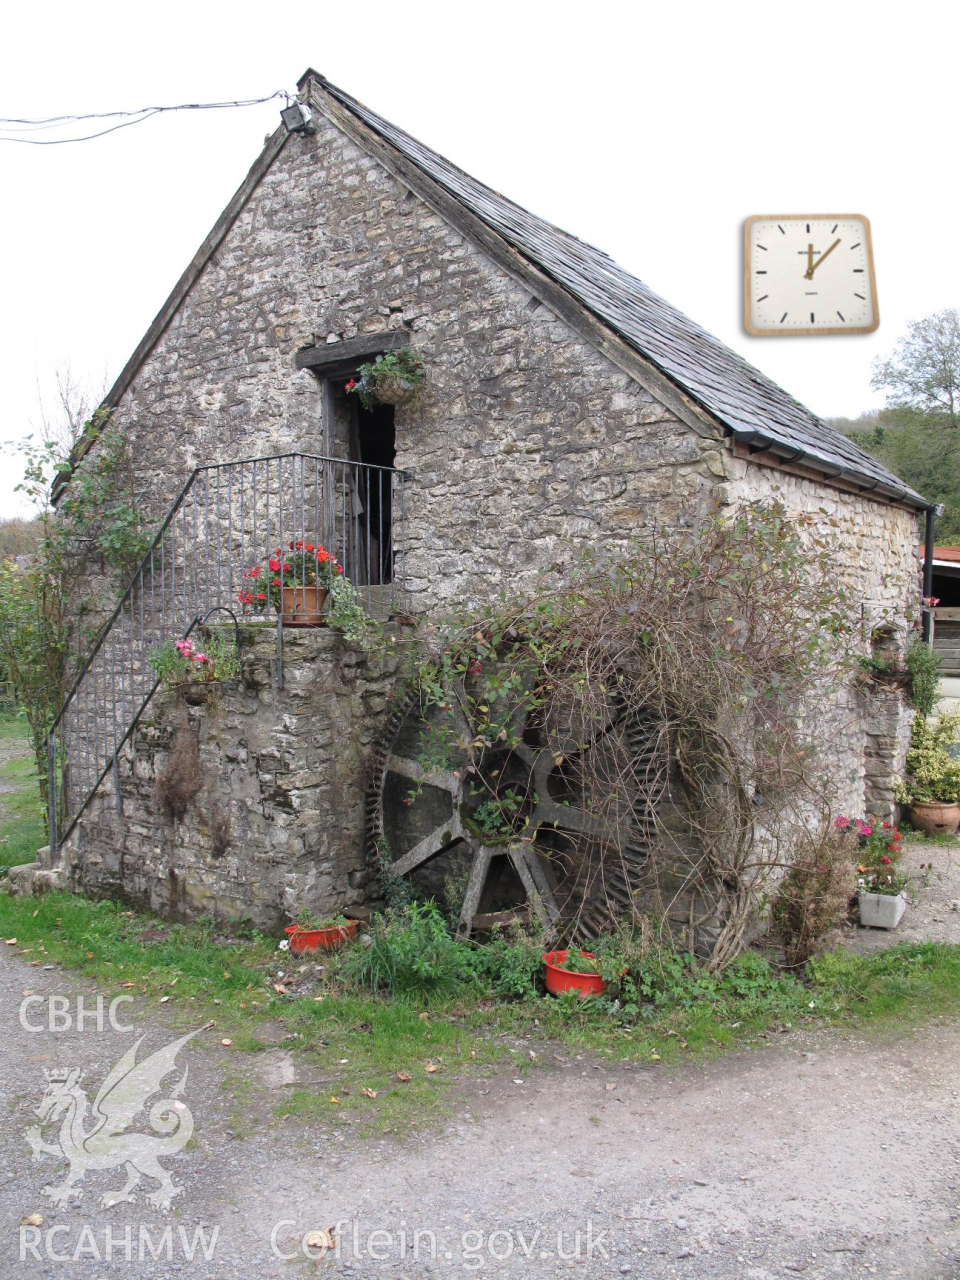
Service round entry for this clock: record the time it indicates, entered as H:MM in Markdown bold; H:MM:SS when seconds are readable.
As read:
**12:07**
